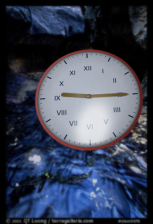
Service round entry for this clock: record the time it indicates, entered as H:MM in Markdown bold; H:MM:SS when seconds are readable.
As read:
**9:15**
